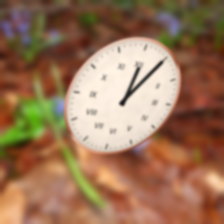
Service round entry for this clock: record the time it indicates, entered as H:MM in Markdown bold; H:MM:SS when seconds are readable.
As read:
**12:05**
